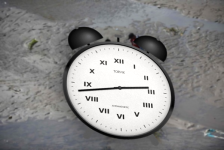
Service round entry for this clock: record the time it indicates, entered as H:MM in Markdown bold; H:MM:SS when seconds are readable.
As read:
**2:43**
